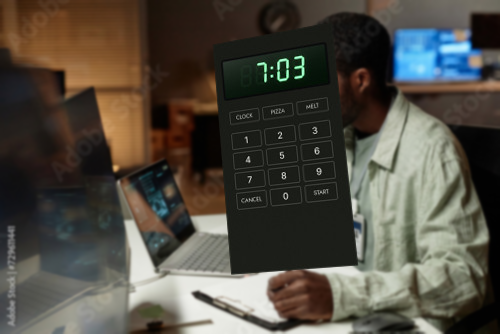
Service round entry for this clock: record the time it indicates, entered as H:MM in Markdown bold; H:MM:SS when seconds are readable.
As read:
**7:03**
